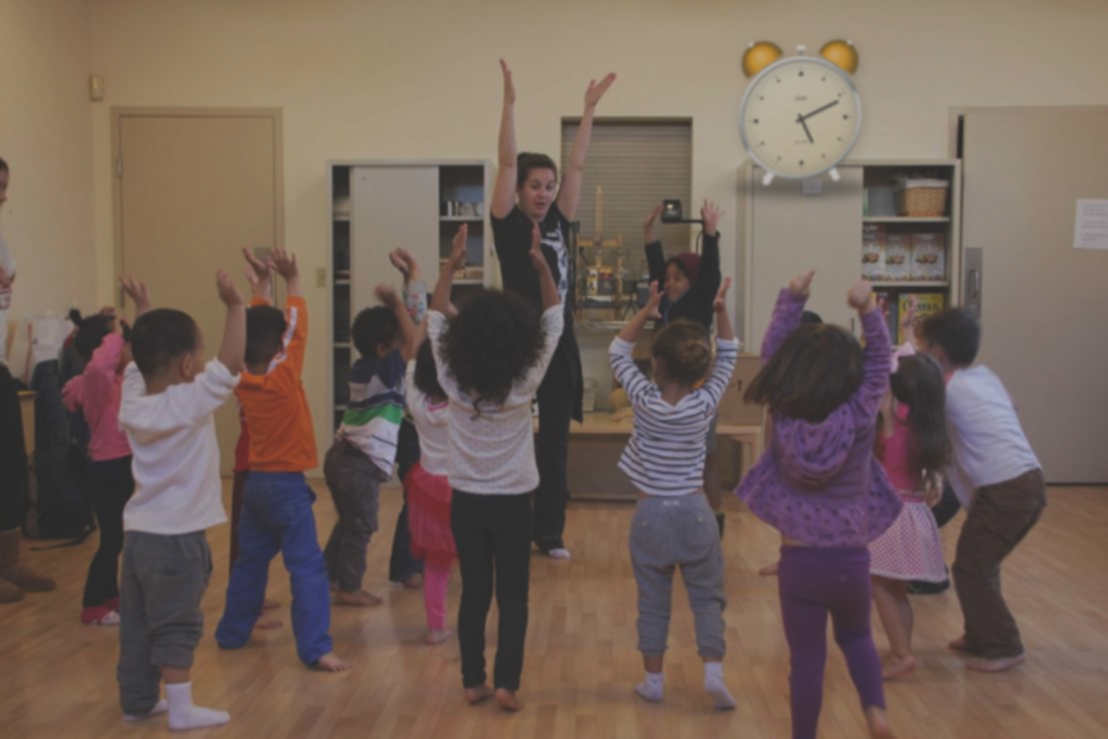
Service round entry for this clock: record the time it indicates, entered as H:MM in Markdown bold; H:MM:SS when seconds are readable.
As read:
**5:11**
